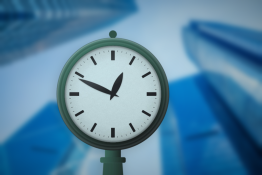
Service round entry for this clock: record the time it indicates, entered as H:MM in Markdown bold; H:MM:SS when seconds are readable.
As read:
**12:49**
